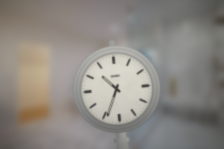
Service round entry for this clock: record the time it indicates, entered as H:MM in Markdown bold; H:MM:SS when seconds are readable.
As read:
**10:34**
